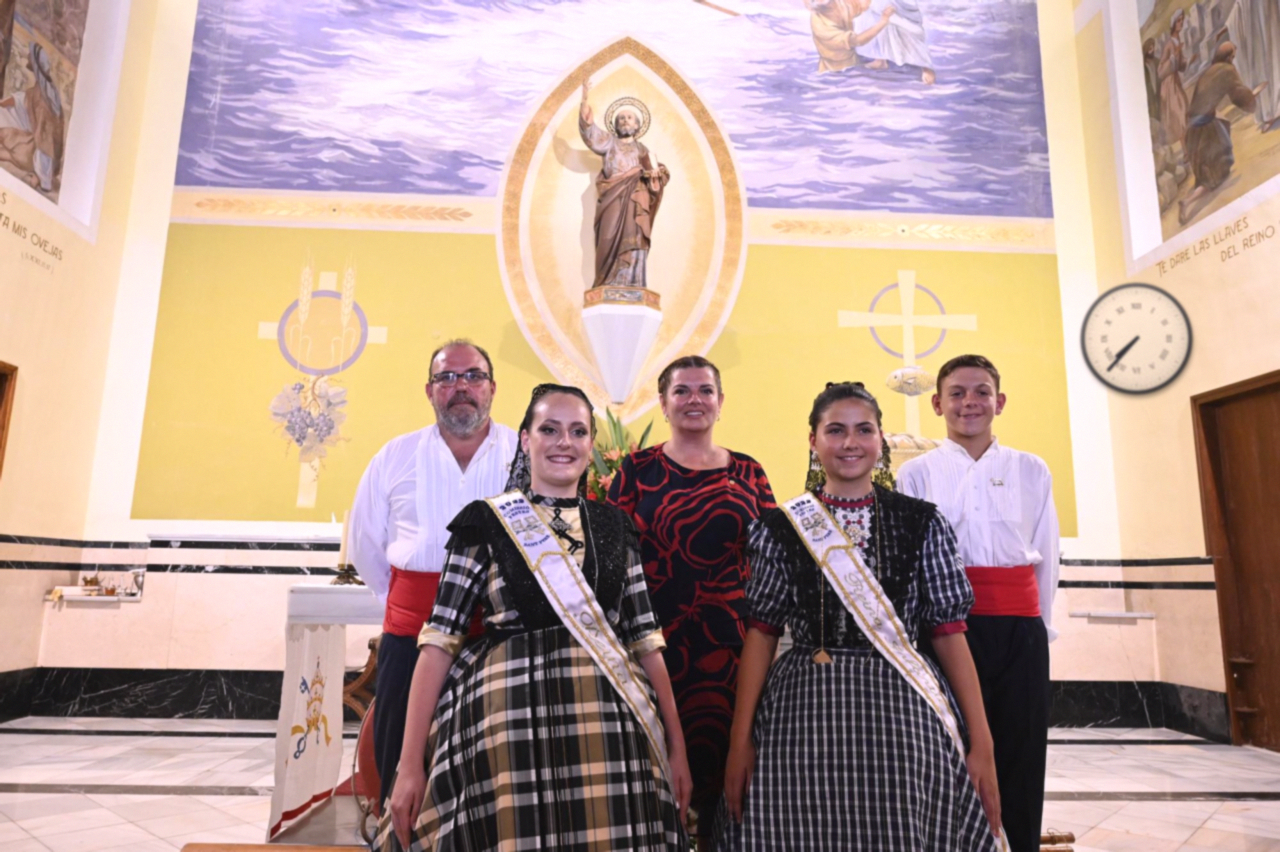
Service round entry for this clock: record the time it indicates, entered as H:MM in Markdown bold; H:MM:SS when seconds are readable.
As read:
**7:37**
